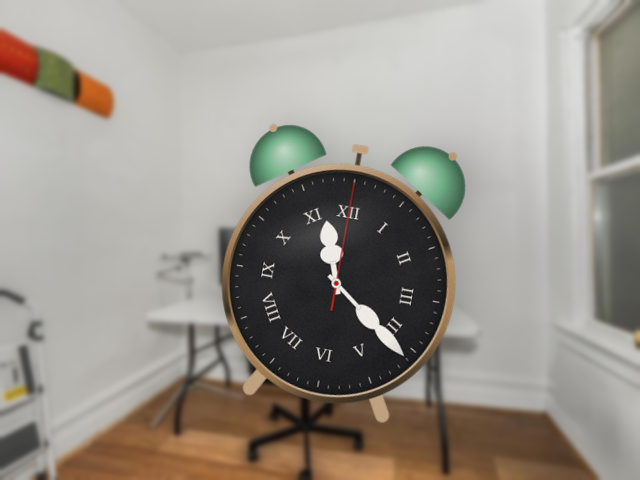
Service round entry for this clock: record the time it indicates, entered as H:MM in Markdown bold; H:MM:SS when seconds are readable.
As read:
**11:21:00**
